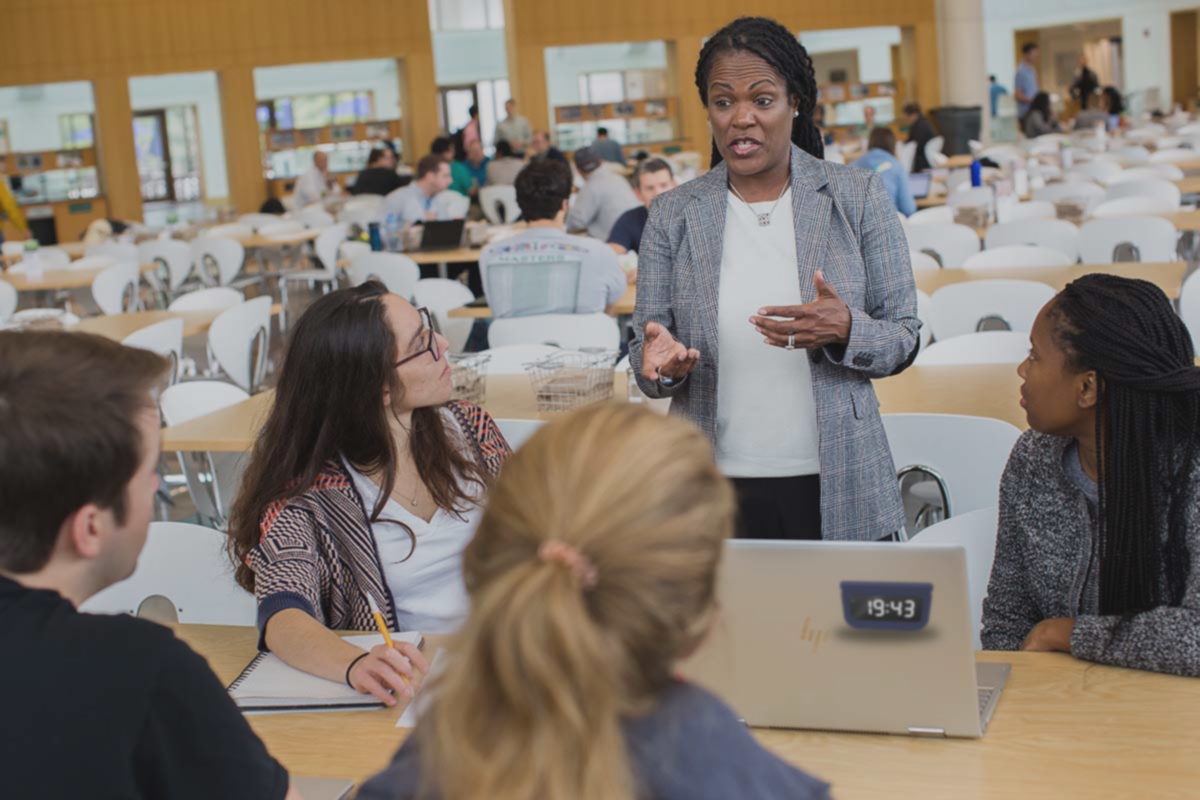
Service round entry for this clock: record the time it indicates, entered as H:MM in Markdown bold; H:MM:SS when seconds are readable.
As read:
**19:43**
